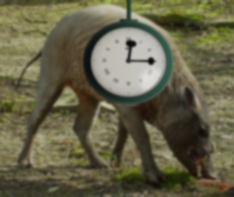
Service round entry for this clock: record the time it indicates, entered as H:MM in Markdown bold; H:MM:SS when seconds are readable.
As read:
**12:15**
